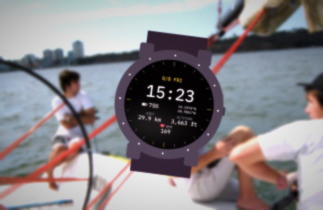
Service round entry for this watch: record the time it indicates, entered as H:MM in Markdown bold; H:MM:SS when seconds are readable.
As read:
**15:23**
